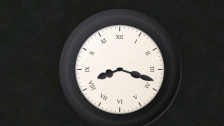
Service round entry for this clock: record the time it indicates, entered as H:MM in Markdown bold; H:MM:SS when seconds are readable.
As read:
**8:18**
